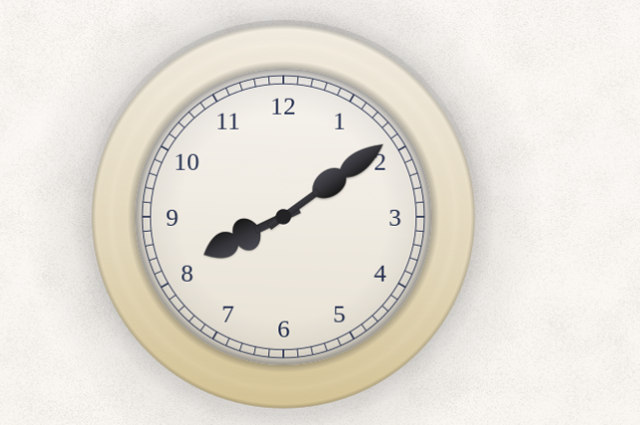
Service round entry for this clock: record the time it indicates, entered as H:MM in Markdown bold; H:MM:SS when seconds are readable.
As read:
**8:09**
